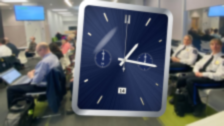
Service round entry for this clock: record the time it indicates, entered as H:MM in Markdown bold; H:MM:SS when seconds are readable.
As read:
**1:16**
